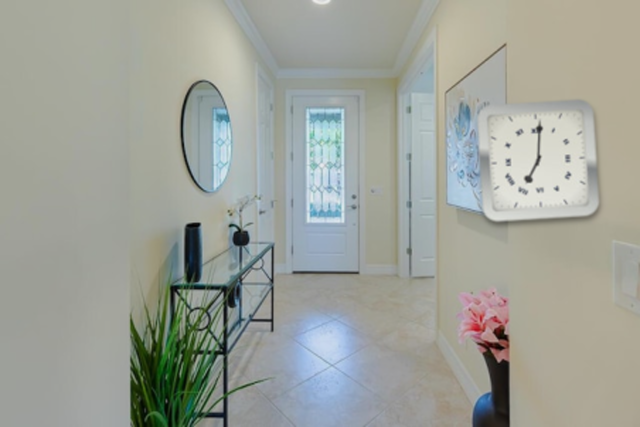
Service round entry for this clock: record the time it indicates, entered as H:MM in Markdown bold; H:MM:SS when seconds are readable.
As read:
**7:01**
